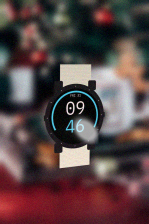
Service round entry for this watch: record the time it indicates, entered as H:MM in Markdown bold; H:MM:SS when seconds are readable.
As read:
**9:46**
